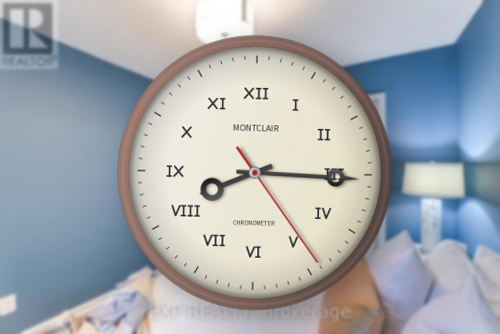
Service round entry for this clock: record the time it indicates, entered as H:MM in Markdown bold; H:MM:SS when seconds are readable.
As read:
**8:15:24**
